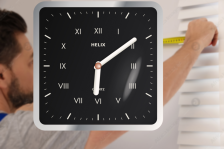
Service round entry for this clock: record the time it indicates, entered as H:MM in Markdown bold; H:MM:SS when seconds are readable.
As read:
**6:09**
